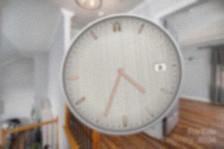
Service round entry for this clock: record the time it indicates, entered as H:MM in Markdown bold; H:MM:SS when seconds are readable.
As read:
**4:34**
